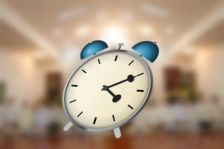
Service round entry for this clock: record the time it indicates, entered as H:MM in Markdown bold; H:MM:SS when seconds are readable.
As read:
**4:10**
